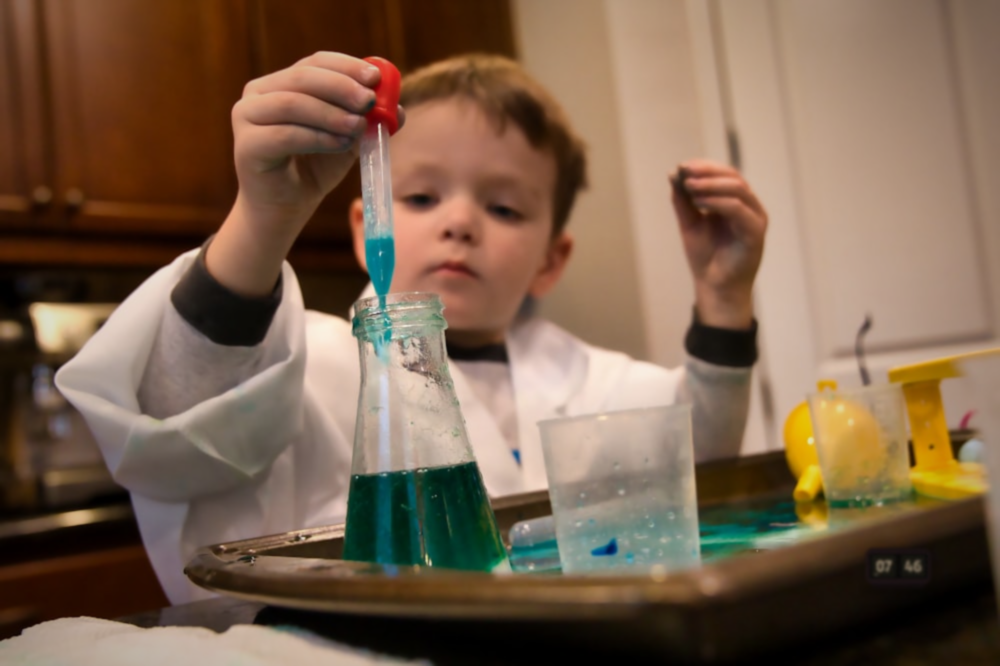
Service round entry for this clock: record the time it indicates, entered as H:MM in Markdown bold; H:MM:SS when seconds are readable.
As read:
**7:46**
